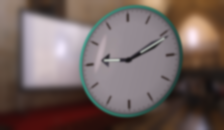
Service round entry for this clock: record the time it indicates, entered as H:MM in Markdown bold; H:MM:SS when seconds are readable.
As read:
**9:11**
